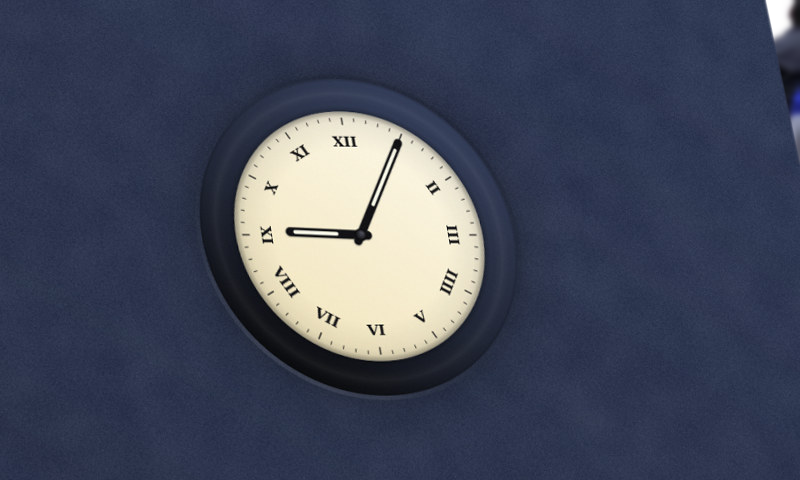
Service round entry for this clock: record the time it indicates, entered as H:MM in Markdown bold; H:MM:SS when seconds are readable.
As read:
**9:05**
